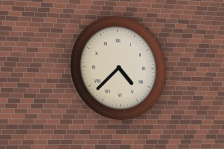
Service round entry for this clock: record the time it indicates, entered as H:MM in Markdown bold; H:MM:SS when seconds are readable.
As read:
**4:38**
